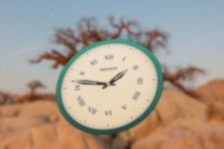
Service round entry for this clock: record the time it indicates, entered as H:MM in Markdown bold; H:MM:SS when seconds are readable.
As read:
**1:47**
